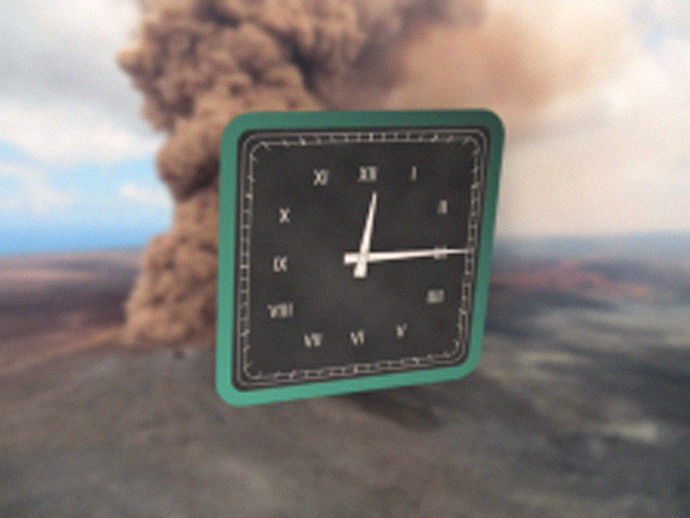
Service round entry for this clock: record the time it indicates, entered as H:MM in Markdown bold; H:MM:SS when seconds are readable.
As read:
**12:15**
